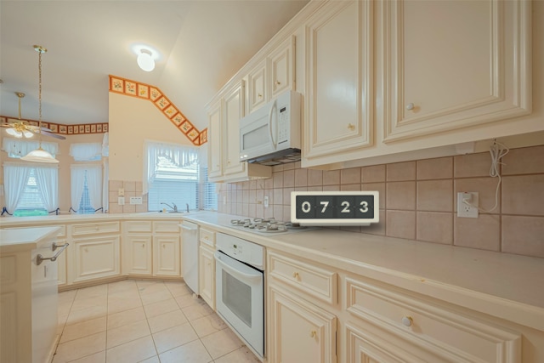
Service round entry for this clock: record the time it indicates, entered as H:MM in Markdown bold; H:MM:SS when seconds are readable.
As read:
**7:23**
